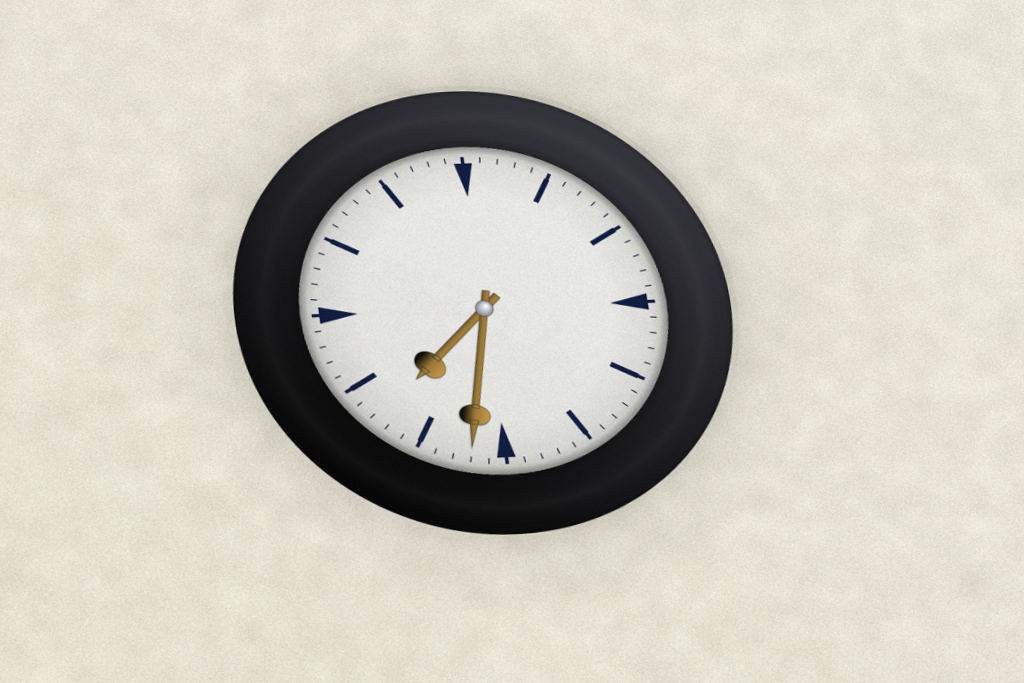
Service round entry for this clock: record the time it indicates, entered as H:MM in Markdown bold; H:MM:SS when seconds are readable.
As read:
**7:32**
